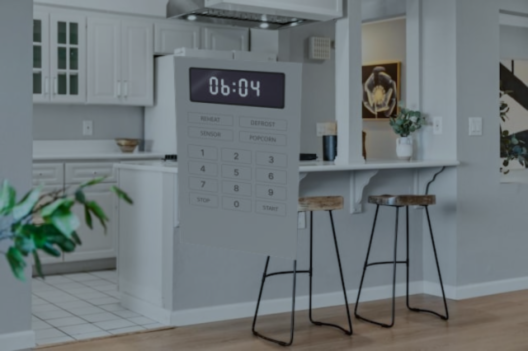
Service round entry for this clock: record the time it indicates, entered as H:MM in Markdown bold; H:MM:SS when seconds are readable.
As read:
**6:04**
